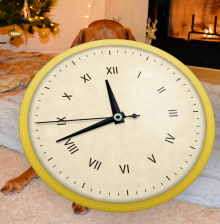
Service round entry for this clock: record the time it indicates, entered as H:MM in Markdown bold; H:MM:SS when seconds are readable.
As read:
**11:41:45**
